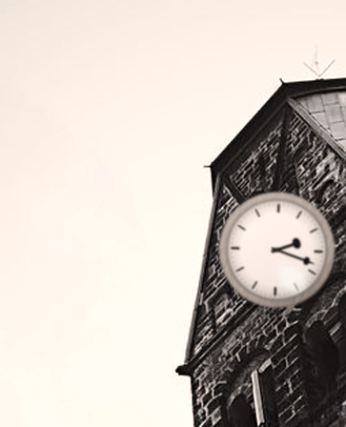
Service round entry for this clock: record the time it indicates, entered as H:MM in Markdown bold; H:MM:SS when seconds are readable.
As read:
**2:18**
